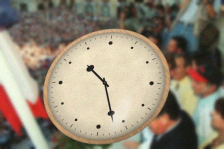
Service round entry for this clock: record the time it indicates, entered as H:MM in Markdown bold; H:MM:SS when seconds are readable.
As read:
**10:27**
